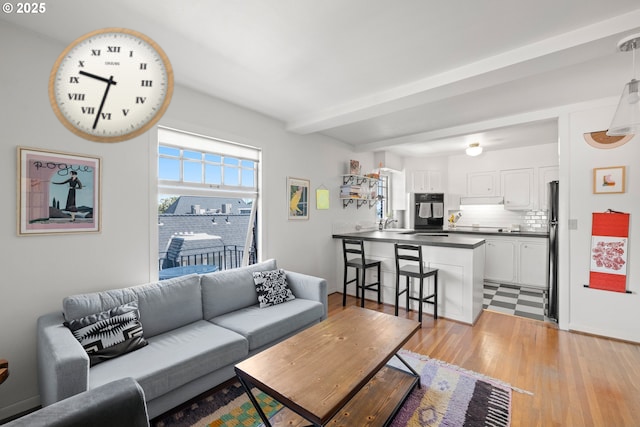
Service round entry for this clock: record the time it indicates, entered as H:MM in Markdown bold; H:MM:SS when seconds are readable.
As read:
**9:32**
